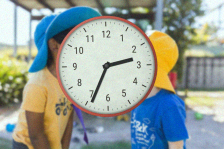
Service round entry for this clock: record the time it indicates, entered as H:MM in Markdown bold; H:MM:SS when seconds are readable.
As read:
**2:34**
